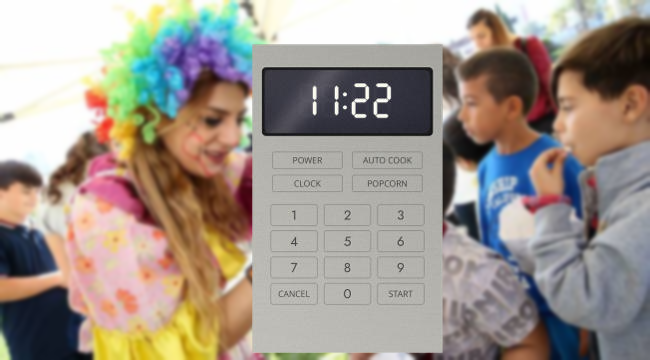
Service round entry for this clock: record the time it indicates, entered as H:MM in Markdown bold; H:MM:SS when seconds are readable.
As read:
**11:22**
